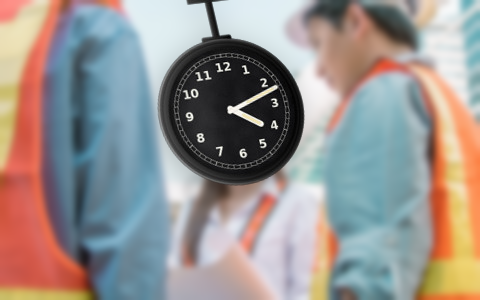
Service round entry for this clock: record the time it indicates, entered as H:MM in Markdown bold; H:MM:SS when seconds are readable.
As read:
**4:12**
